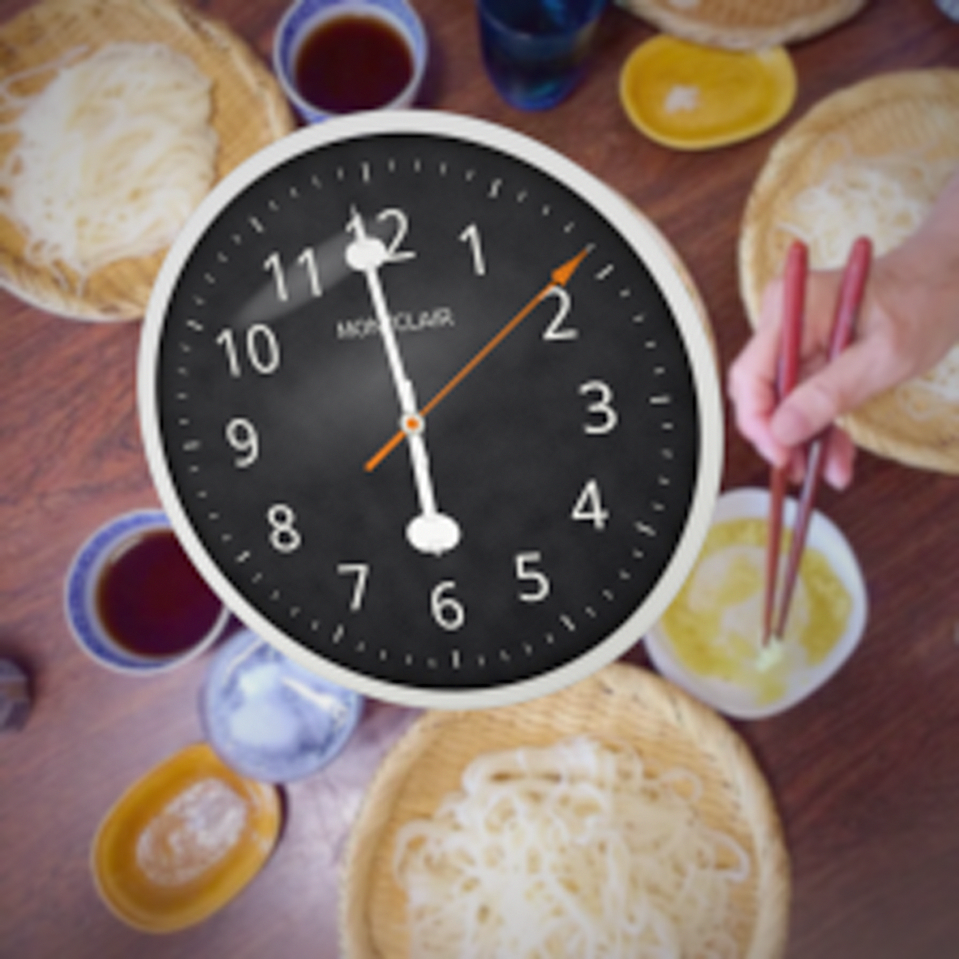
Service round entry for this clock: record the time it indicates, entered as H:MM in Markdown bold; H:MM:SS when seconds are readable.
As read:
**5:59:09**
